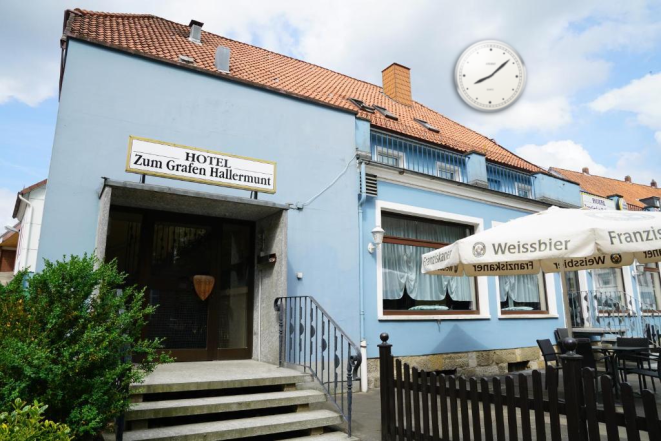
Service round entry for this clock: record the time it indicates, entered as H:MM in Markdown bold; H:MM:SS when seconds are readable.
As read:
**8:08**
